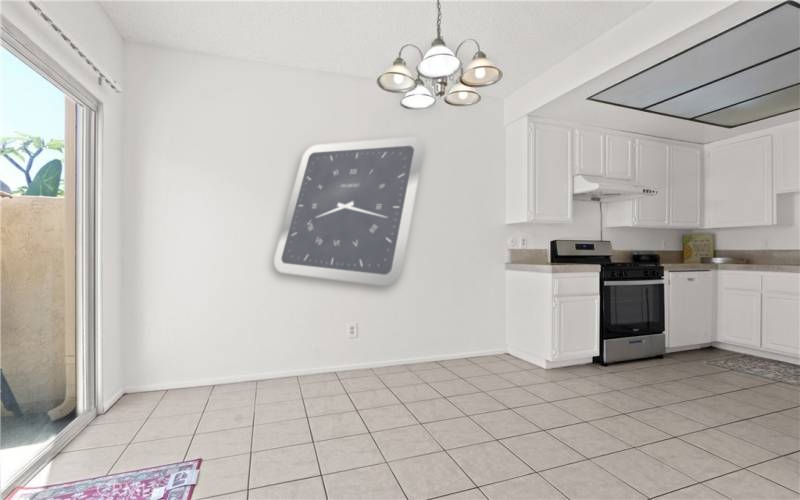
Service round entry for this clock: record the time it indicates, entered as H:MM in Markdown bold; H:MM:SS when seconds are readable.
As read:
**8:17**
